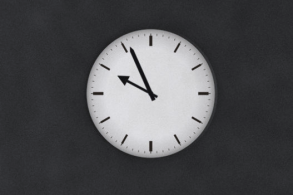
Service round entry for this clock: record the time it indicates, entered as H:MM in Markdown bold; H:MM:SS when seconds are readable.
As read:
**9:56**
